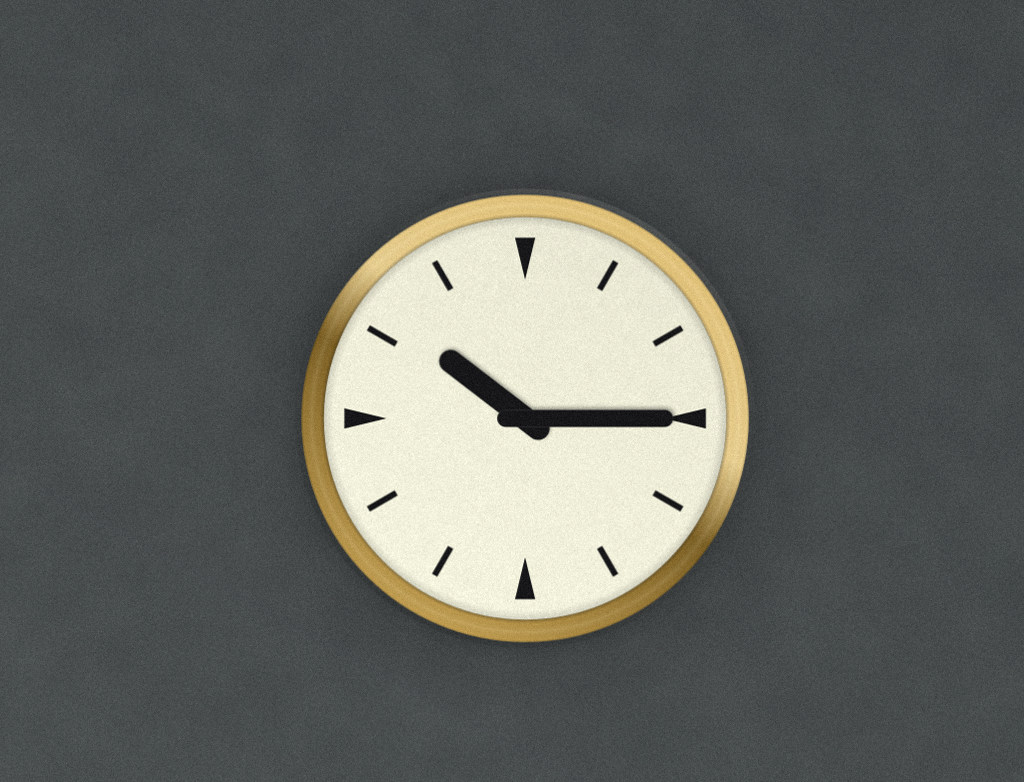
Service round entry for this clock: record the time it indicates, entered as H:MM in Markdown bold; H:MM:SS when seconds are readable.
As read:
**10:15**
